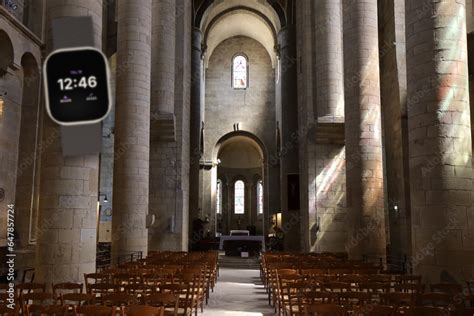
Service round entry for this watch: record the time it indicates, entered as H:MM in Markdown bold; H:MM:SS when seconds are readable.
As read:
**12:46**
